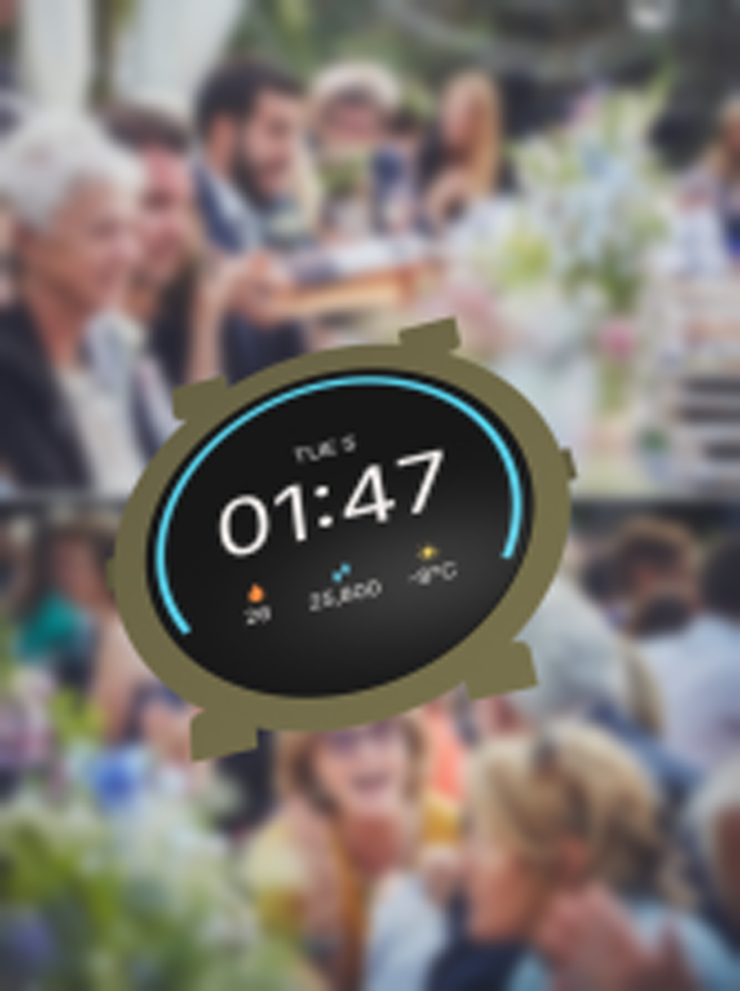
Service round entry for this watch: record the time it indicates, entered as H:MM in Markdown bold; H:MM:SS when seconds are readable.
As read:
**1:47**
